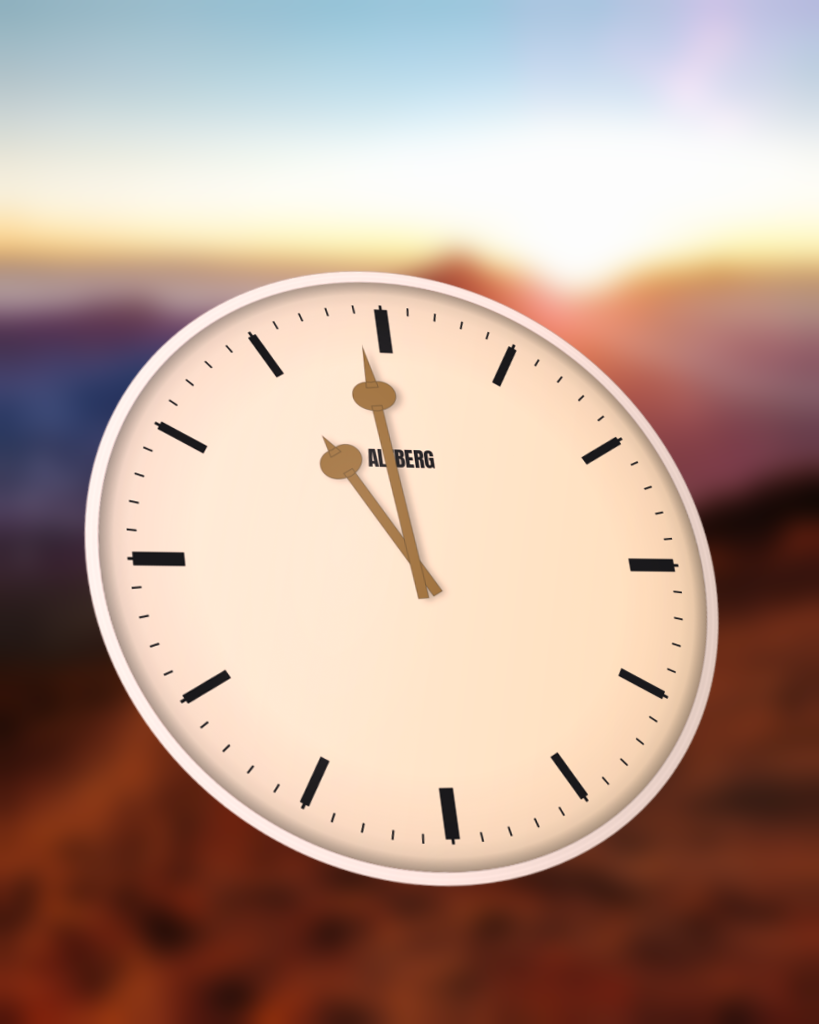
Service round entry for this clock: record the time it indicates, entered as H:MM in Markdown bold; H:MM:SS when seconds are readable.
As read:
**10:59**
